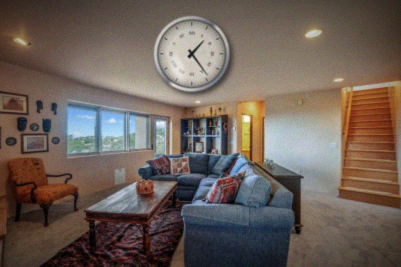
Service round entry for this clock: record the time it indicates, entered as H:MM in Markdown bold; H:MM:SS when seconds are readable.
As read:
**1:24**
